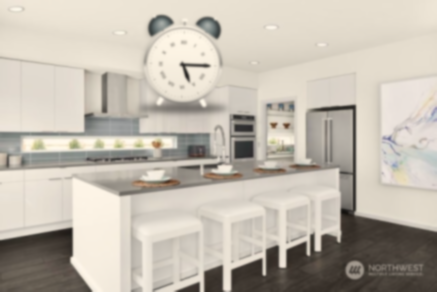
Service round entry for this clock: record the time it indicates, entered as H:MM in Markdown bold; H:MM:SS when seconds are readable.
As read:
**5:15**
